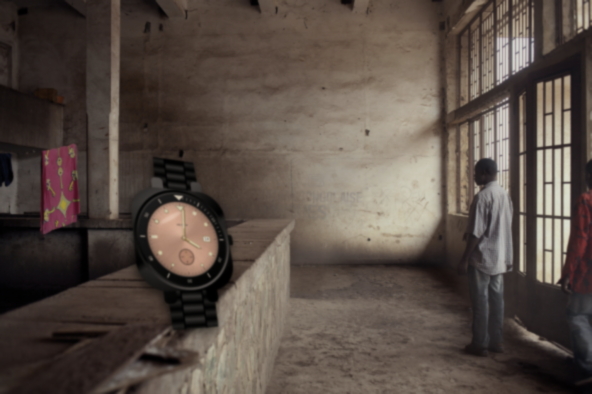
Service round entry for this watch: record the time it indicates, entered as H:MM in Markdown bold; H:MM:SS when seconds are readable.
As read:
**4:01**
